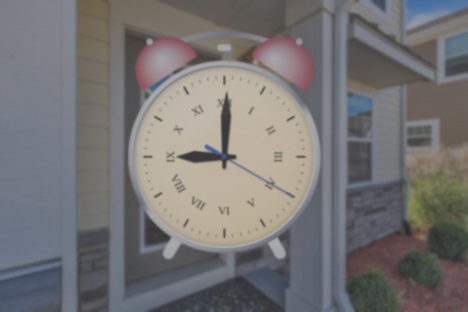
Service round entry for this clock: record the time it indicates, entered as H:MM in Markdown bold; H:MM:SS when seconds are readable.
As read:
**9:00:20**
